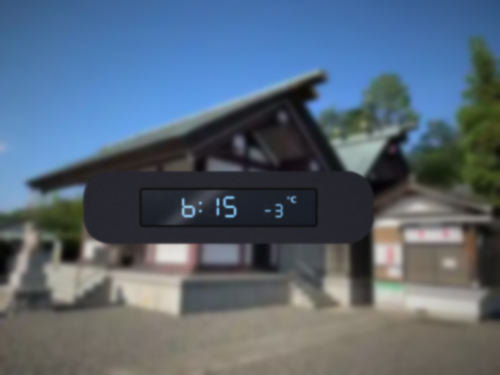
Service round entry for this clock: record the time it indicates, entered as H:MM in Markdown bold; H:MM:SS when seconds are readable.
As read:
**6:15**
